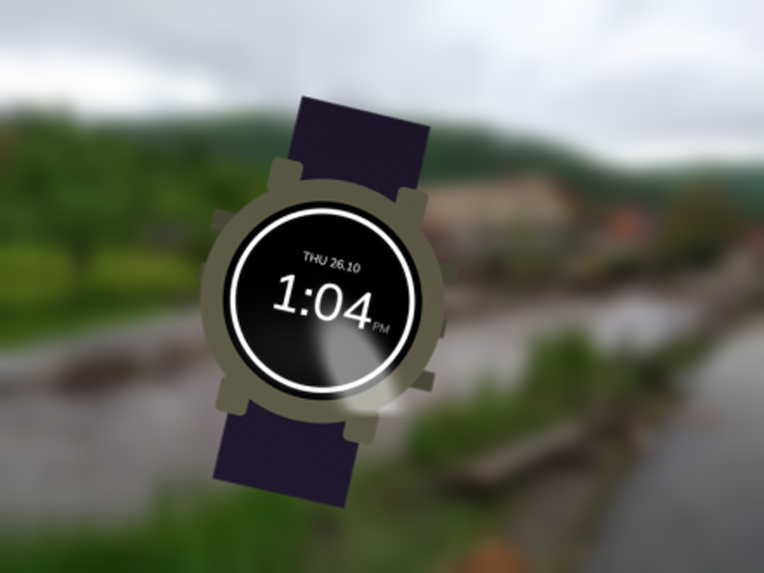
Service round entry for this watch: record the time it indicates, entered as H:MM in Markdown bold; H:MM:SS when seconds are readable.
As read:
**1:04**
